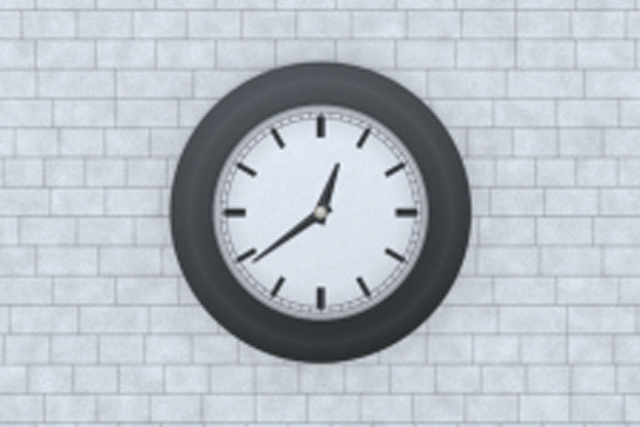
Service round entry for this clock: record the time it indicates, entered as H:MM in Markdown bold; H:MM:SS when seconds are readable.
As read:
**12:39**
